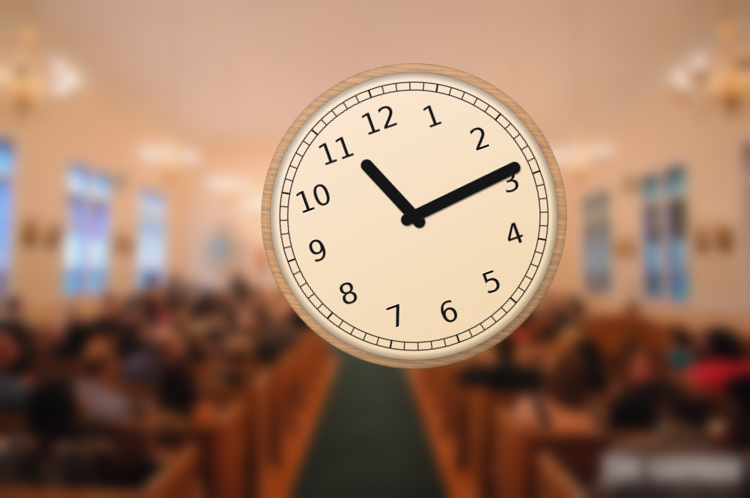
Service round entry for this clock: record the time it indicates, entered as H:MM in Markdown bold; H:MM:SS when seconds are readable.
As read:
**11:14**
